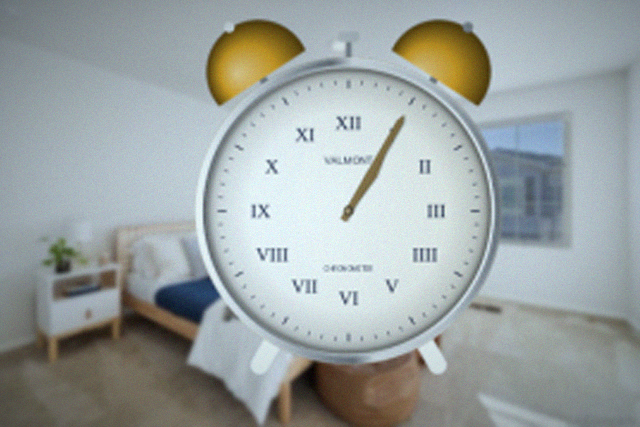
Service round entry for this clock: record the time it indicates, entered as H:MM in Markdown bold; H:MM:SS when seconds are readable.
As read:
**1:05**
